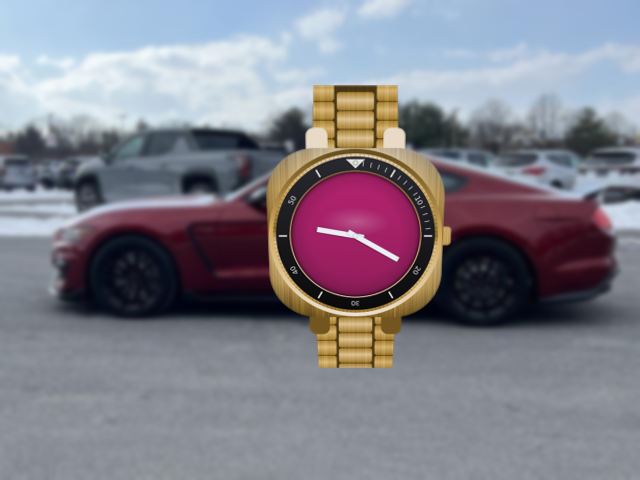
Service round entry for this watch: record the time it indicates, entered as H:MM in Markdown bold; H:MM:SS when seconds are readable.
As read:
**9:20**
